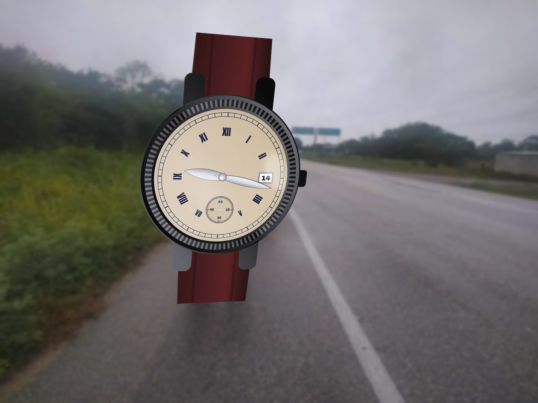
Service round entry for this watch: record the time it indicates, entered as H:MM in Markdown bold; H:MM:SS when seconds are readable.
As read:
**9:17**
